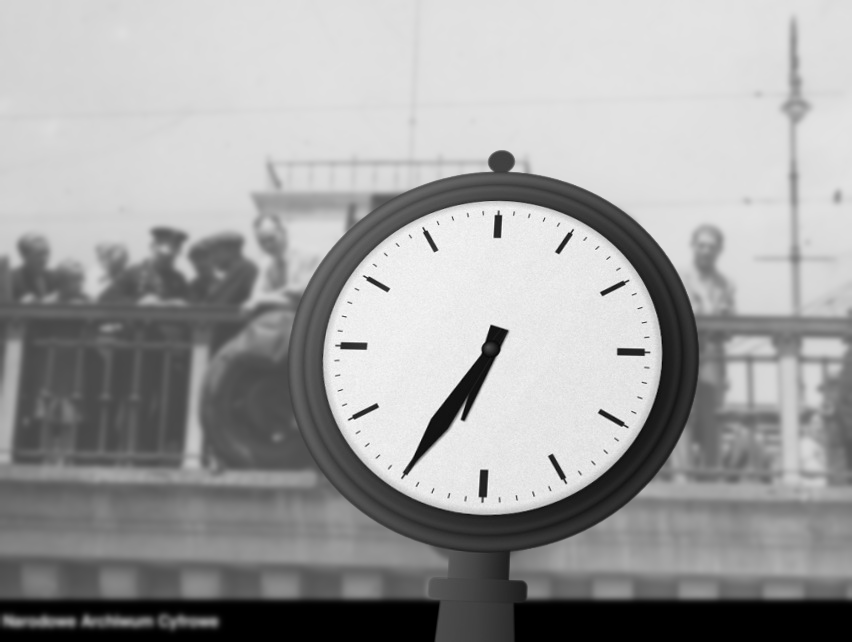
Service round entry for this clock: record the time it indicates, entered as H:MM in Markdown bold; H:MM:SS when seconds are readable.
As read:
**6:35**
